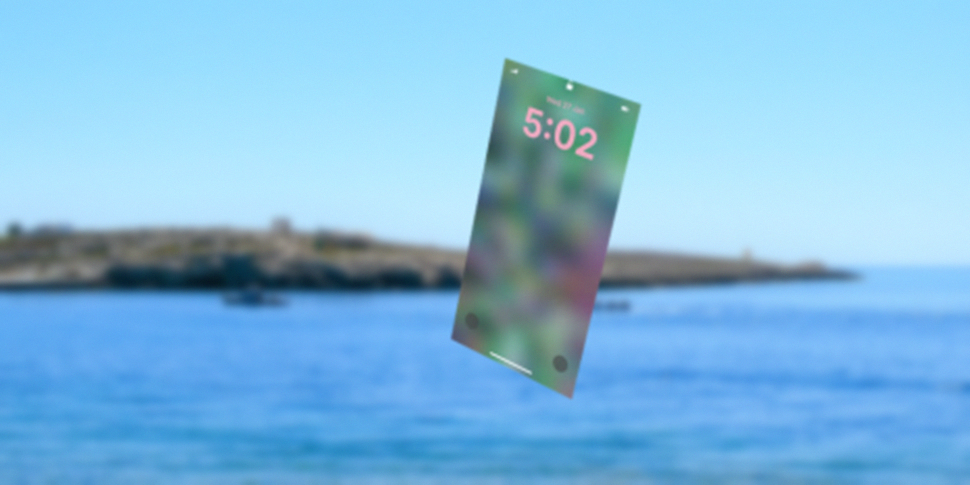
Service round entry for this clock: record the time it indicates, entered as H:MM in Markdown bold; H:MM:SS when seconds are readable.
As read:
**5:02**
